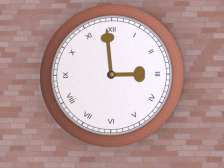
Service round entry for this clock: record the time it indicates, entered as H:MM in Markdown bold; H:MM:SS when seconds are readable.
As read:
**2:59**
